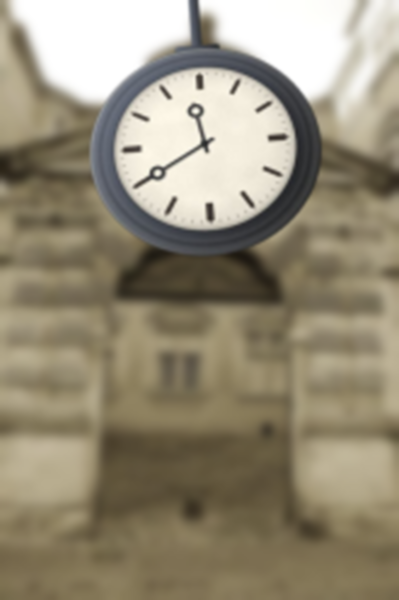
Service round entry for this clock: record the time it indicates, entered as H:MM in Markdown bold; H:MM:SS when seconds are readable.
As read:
**11:40**
